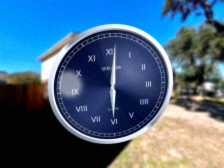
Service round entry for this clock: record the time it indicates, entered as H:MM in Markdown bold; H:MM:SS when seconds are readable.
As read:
**6:01**
